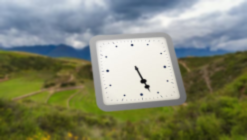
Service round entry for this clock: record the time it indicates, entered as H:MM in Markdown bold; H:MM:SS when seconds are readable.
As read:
**5:27**
